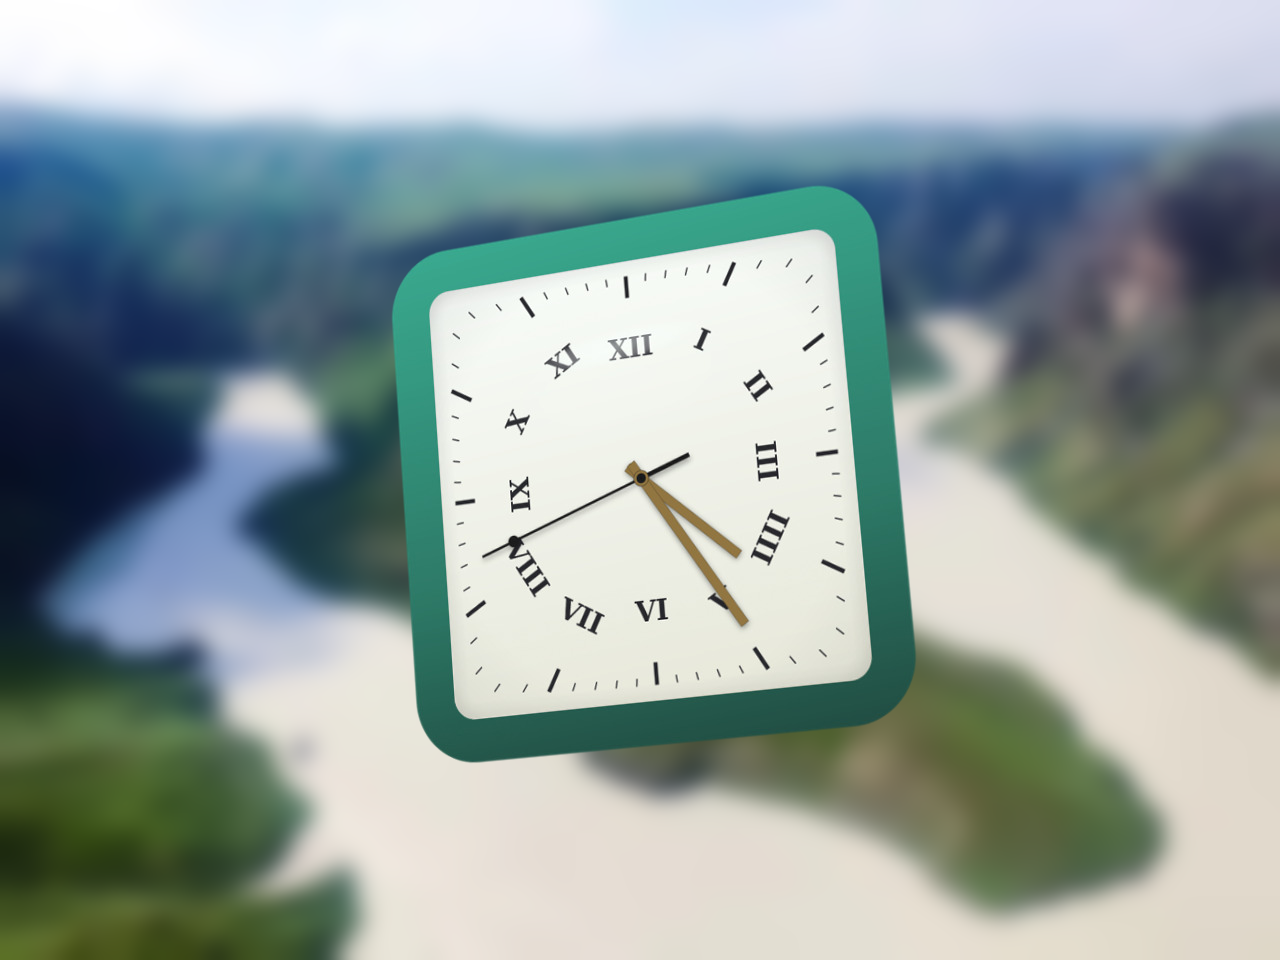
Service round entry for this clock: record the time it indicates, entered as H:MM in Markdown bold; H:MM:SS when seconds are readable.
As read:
**4:24:42**
